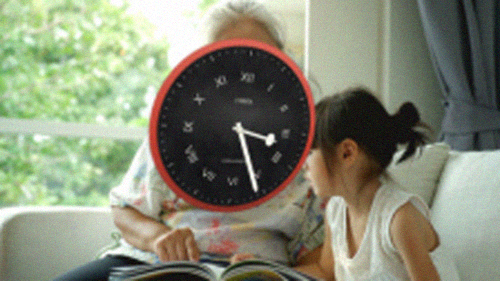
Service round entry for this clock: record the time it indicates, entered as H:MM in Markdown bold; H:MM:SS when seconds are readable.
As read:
**3:26**
